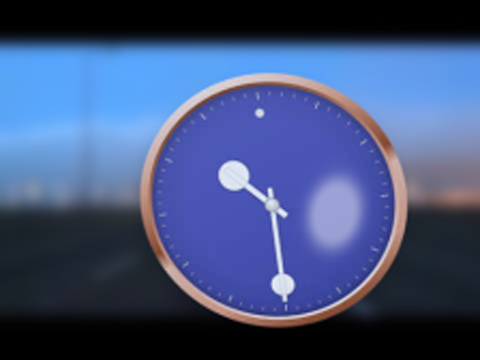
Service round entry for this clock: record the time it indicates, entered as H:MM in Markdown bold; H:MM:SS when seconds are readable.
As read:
**10:30**
